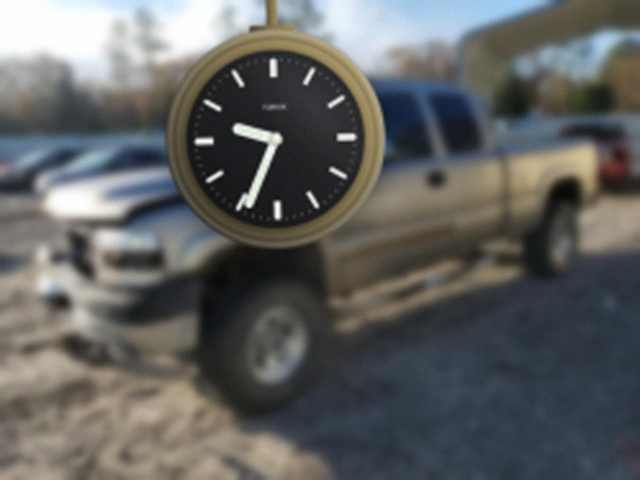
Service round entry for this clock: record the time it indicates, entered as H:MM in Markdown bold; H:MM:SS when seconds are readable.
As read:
**9:34**
